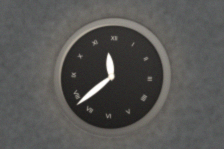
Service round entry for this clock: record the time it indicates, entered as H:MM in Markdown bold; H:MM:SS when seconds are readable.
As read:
**11:38**
